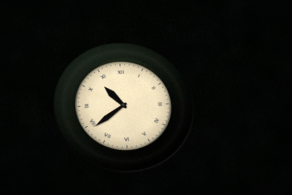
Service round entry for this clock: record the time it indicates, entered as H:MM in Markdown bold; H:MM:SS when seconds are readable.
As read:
**10:39**
